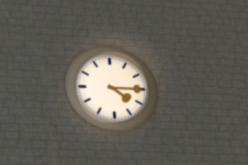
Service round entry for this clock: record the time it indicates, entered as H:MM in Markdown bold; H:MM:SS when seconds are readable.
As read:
**4:15**
